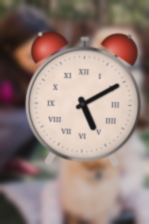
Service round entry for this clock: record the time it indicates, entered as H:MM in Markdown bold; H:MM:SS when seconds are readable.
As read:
**5:10**
